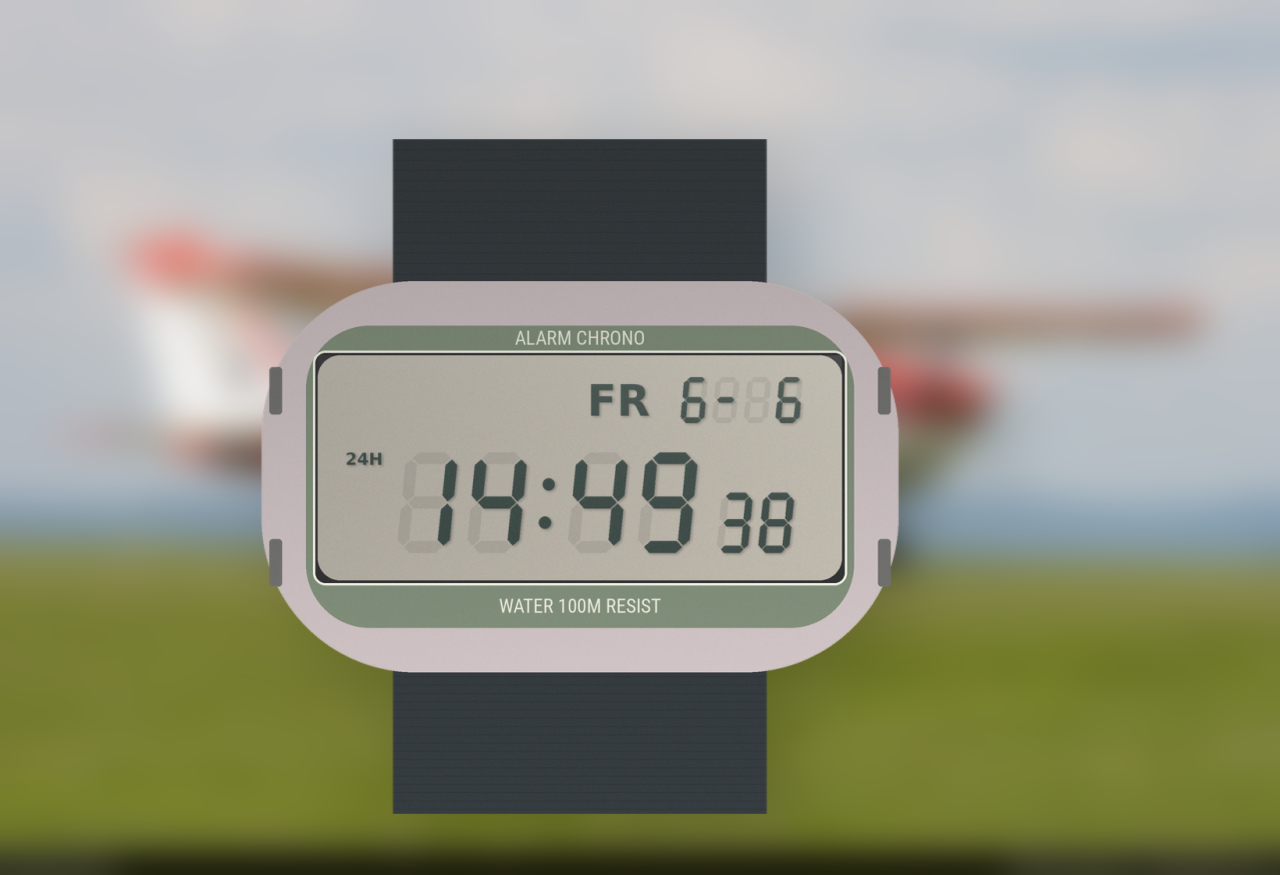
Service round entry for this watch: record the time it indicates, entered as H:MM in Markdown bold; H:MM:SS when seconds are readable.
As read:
**14:49:38**
